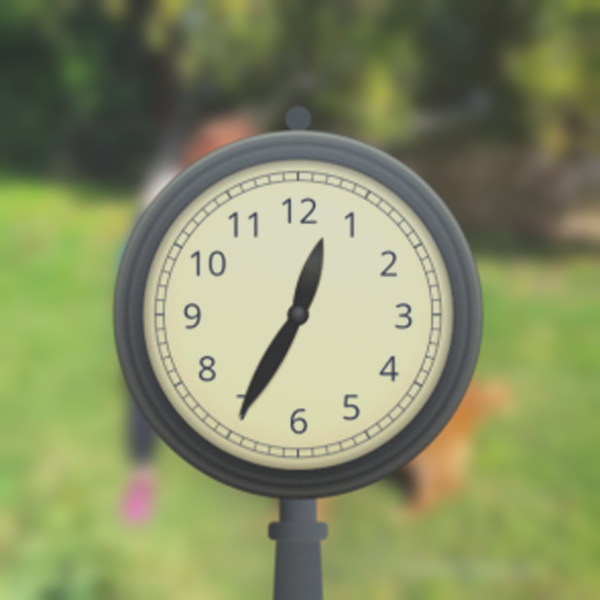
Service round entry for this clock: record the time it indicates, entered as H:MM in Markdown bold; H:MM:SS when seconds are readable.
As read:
**12:35**
